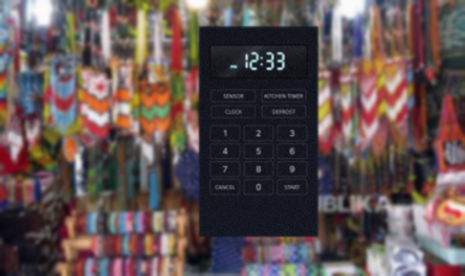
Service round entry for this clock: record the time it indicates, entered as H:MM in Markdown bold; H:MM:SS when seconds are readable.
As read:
**12:33**
